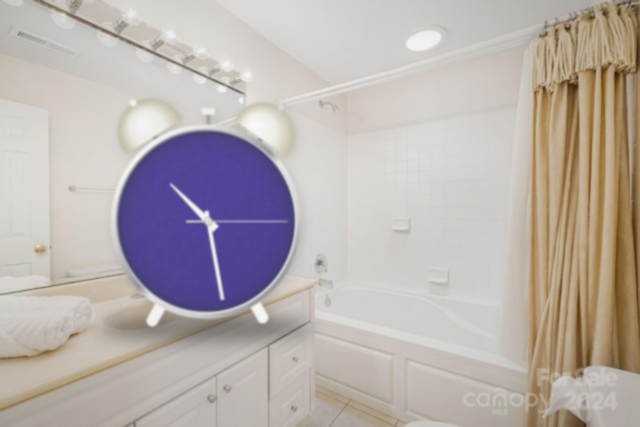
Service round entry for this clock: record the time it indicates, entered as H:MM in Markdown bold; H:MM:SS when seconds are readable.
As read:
**10:28:15**
